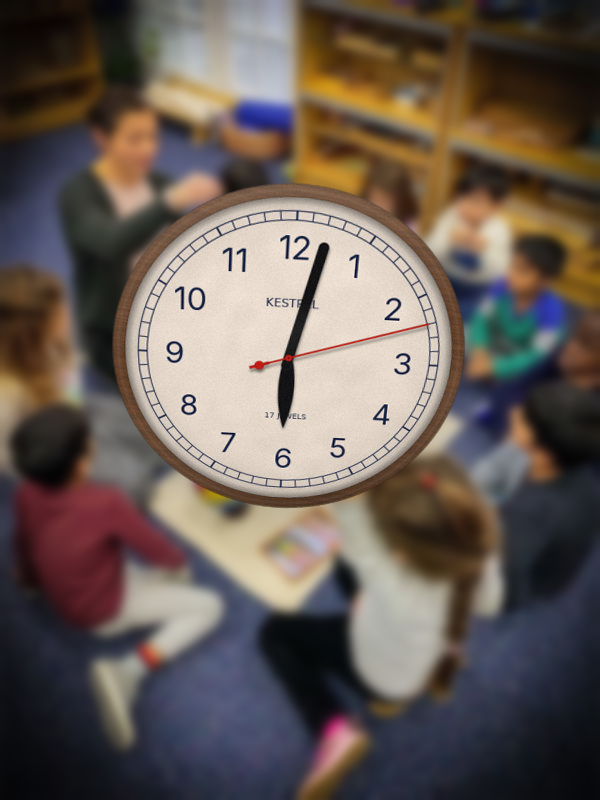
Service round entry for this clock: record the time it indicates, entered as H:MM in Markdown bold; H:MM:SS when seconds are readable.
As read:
**6:02:12**
